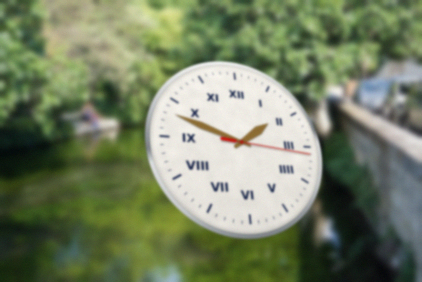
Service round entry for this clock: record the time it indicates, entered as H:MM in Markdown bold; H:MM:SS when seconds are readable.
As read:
**1:48:16**
